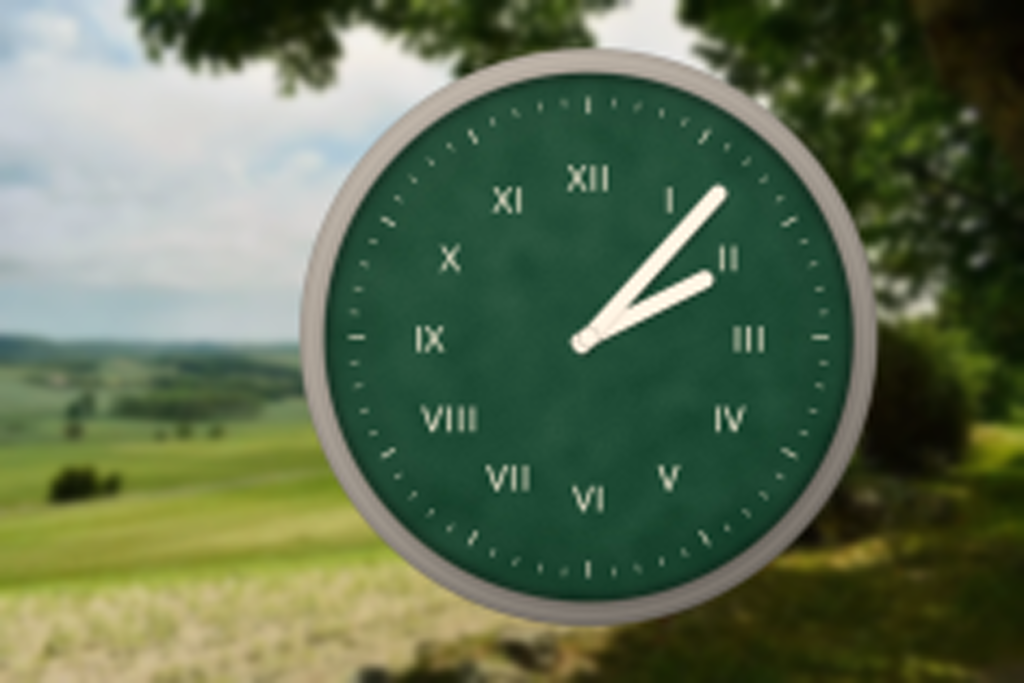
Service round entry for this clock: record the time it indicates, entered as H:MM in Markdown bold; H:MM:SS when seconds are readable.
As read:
**2:07**
